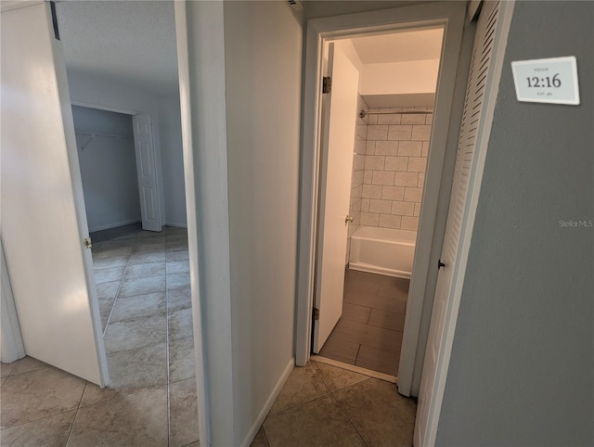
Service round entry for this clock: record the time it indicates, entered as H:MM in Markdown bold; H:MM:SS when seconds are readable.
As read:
**12:16**
